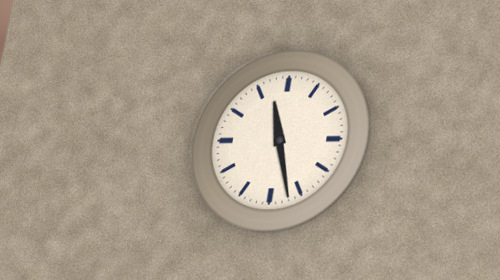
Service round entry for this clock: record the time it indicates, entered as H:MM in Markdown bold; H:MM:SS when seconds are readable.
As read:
**11:27**
